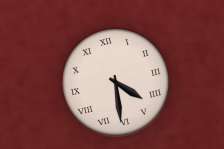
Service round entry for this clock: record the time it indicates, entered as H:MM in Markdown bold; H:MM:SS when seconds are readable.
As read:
**4:31**
